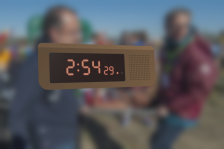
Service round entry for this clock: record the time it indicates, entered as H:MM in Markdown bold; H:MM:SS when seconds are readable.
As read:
**2:54:29**
